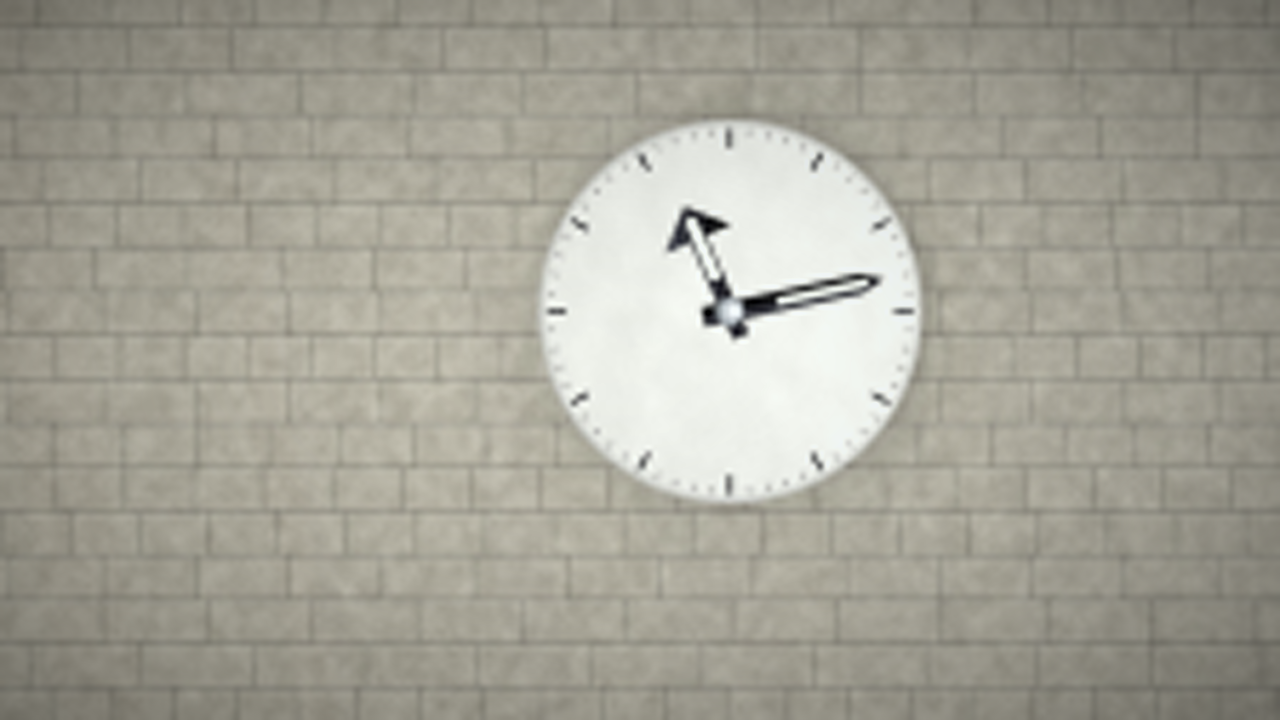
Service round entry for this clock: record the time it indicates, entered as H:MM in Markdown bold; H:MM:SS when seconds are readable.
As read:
**11:13**
